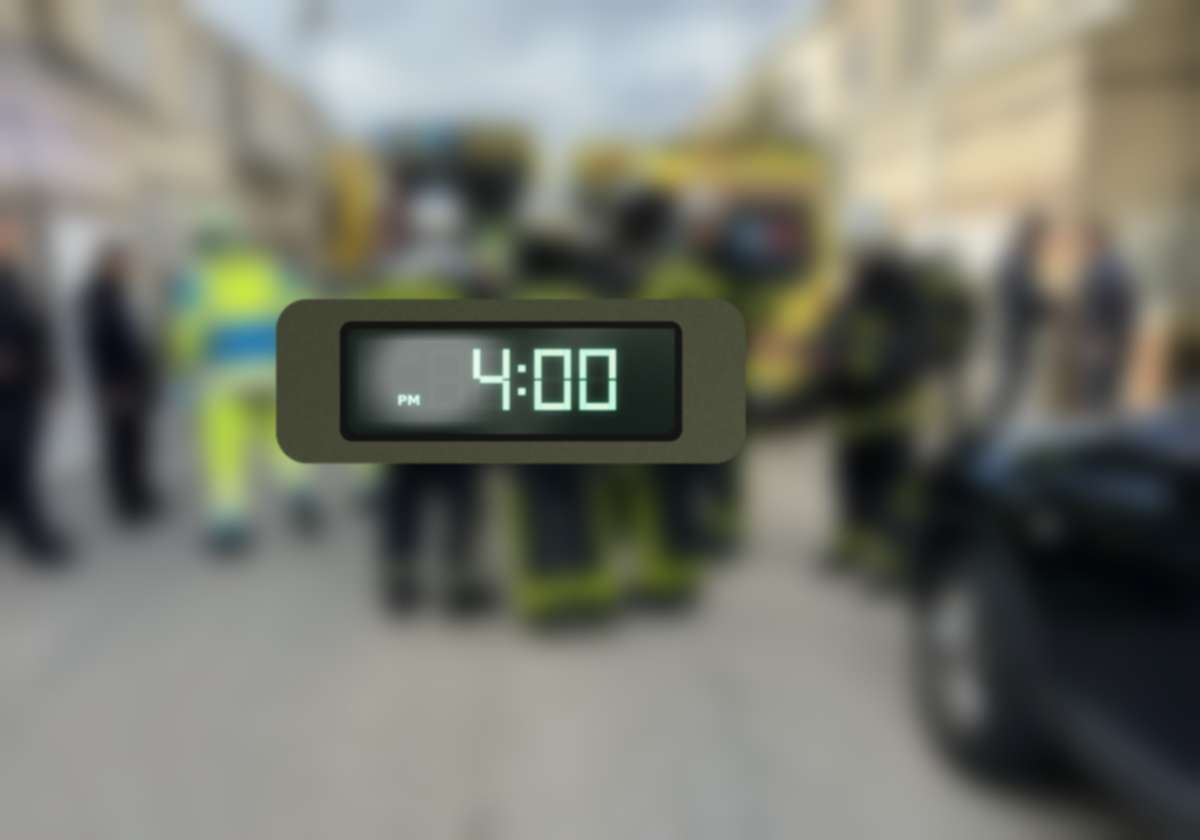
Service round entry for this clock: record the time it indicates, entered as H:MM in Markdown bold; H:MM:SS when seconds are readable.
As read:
**4:00**
